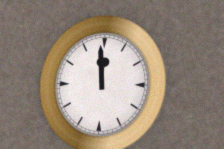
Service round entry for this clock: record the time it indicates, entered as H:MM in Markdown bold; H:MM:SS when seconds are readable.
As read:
**11:59**
